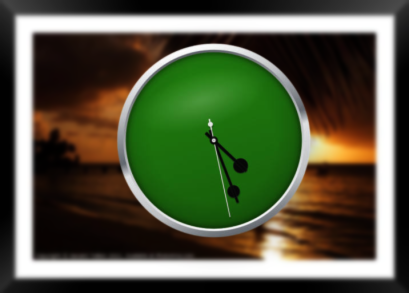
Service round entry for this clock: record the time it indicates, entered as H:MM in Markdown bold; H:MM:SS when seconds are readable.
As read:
**4:26:28**
